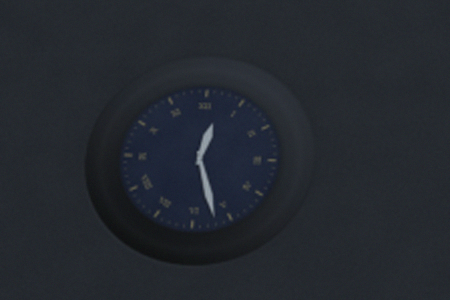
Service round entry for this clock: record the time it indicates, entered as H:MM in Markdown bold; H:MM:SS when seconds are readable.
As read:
**12:27**
